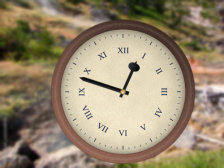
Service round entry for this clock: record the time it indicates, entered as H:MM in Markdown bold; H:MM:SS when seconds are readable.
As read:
**12:48**
